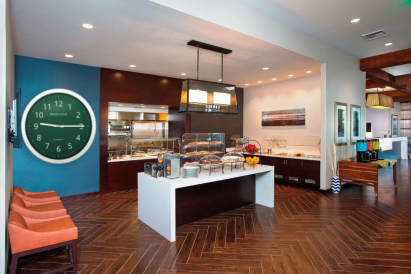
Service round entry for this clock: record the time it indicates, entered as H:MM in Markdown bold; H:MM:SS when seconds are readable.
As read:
**9:15**
